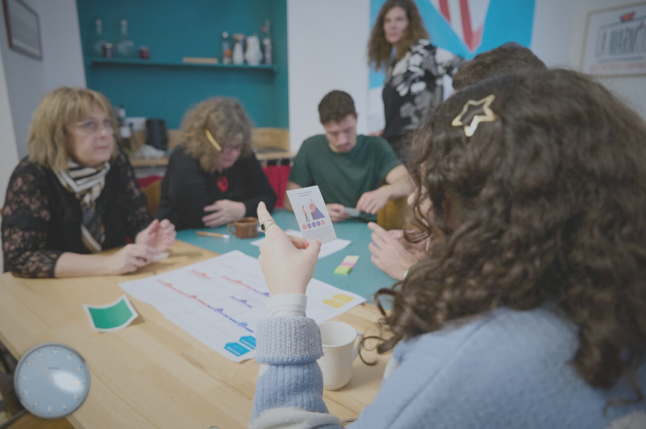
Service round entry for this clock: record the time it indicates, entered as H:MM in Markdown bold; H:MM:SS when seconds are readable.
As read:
**10:52**
